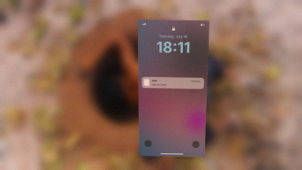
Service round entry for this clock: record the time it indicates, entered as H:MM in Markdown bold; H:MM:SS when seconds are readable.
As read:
**18:11**
